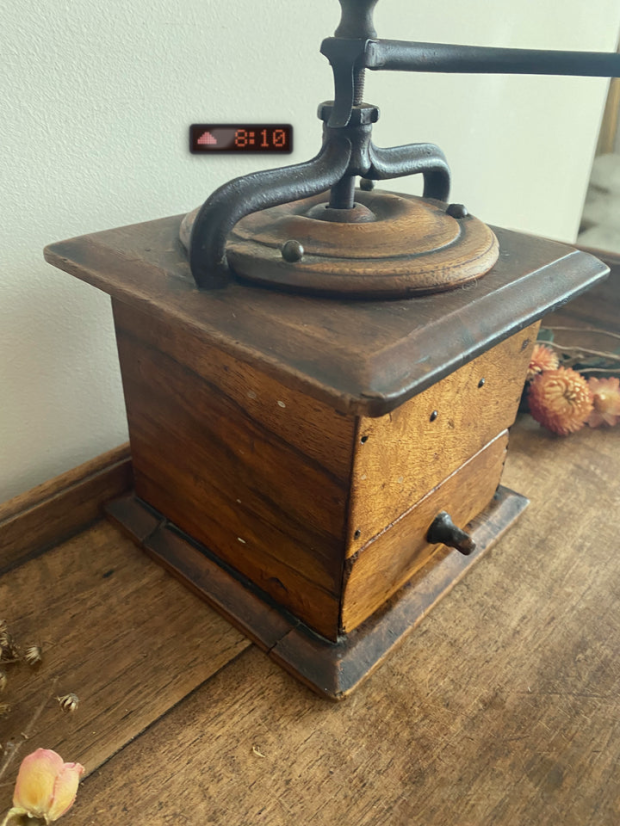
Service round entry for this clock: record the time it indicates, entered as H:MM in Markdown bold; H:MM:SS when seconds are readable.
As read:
**8:10**
